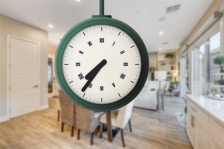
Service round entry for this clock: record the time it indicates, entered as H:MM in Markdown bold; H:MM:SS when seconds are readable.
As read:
**7:36**
